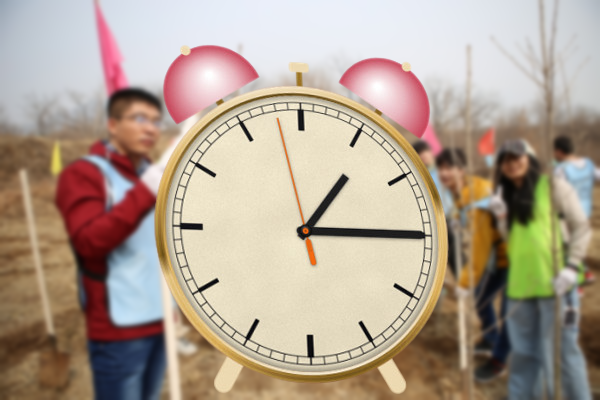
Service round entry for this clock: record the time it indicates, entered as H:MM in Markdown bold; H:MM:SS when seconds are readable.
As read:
**1:14:58**
